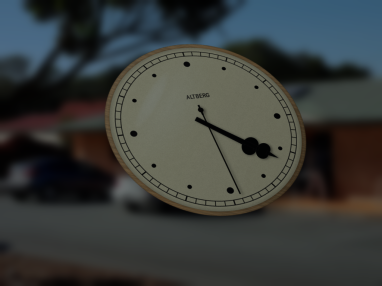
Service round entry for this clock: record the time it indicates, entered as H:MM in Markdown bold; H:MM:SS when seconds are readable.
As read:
**4:21:29**
